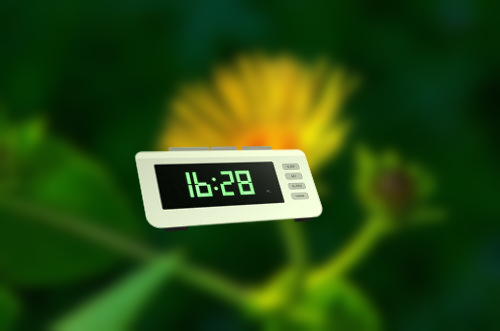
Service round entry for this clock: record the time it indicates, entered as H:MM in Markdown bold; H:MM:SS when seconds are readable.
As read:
**16:28**
